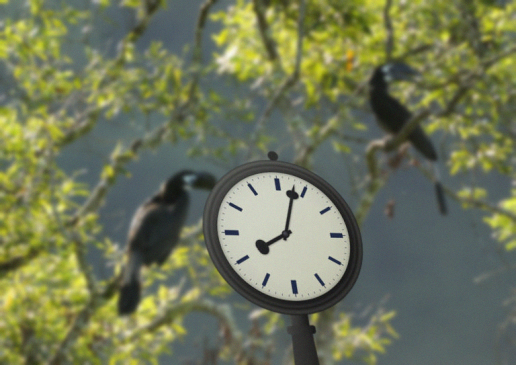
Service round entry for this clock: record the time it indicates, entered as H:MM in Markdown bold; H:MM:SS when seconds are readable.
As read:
**8:03**
